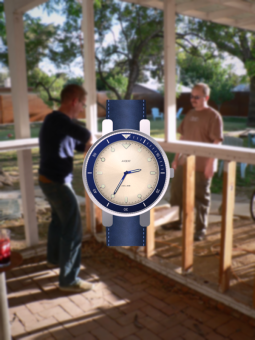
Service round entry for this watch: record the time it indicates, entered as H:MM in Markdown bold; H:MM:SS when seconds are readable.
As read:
**2:35**
